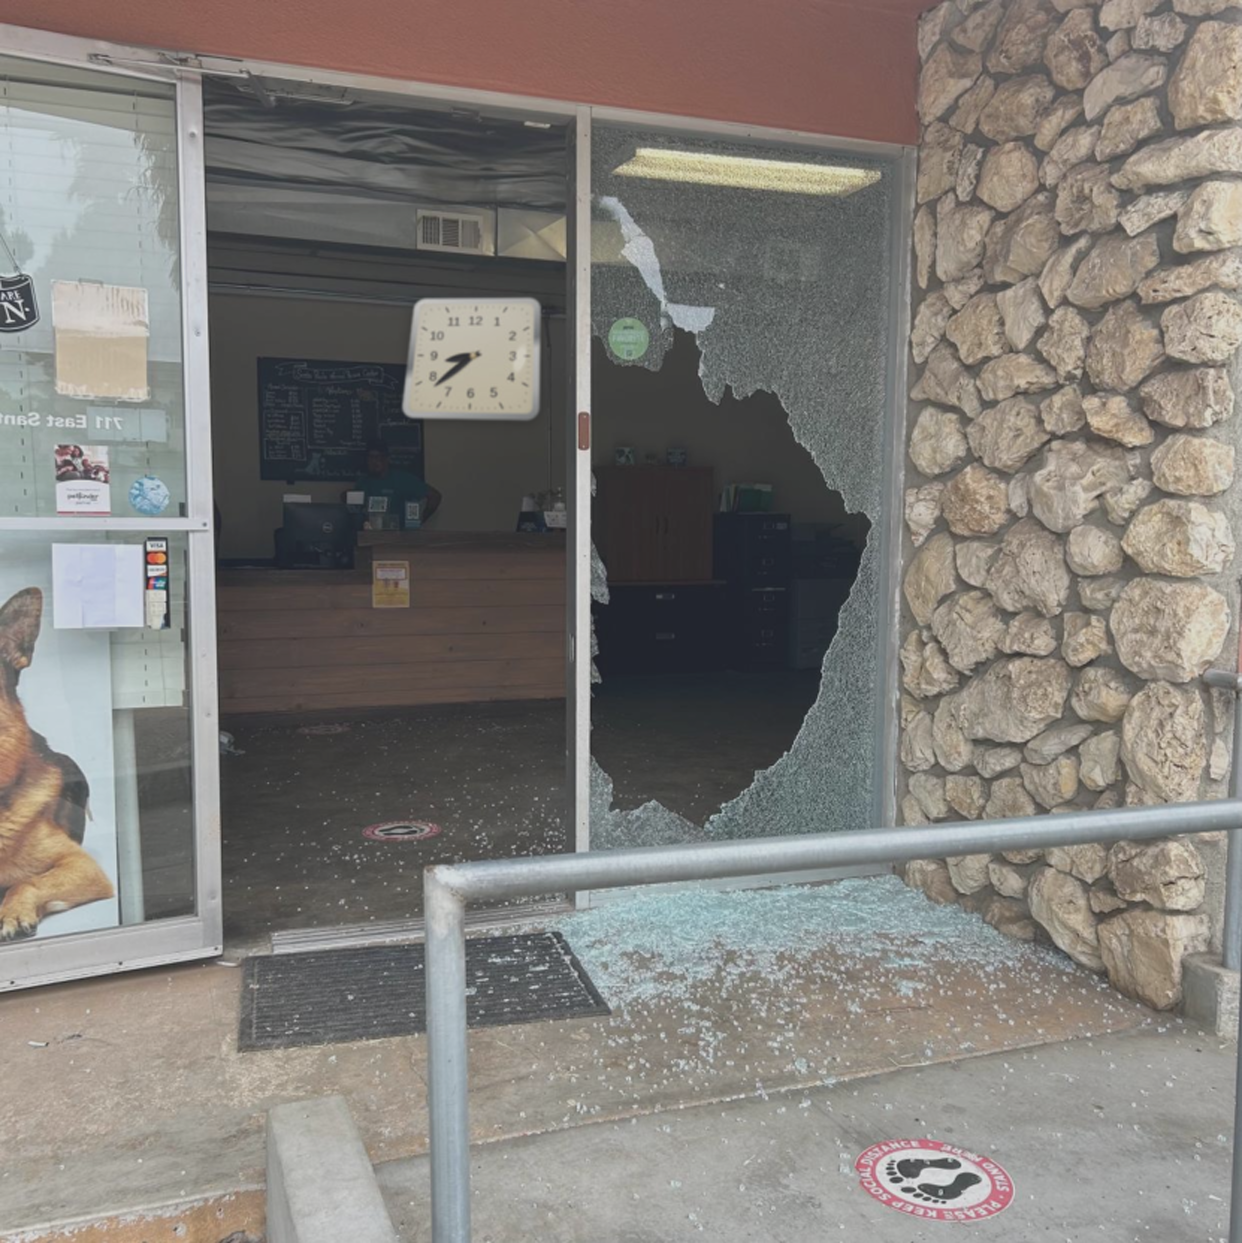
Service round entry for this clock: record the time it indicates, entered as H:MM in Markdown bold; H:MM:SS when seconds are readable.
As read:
**8:38**
